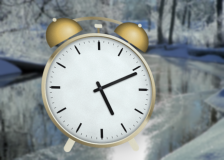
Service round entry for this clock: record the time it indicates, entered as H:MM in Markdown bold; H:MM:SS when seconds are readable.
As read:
**5:11**
